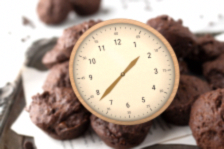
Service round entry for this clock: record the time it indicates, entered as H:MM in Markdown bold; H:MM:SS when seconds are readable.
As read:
**1:38**
